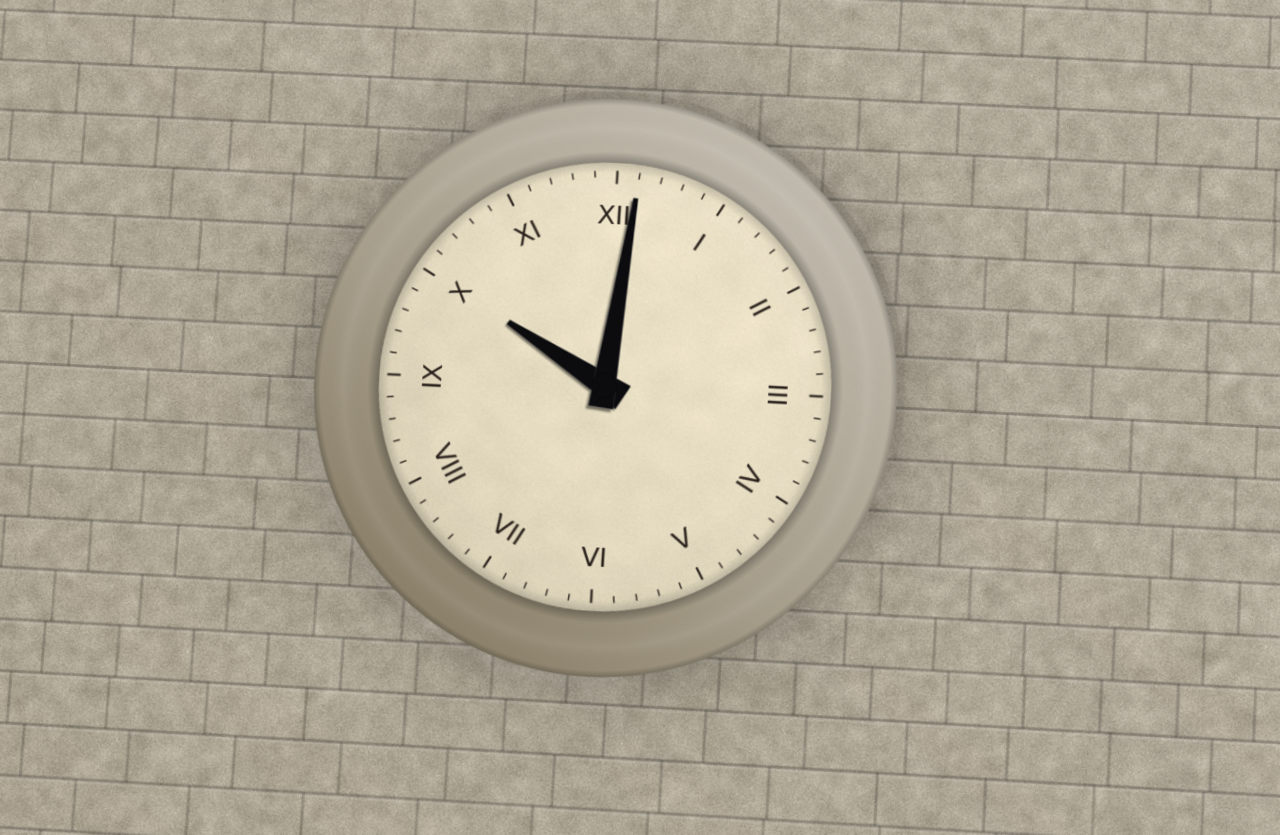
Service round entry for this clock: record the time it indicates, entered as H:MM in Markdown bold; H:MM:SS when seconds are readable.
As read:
**10:01**
